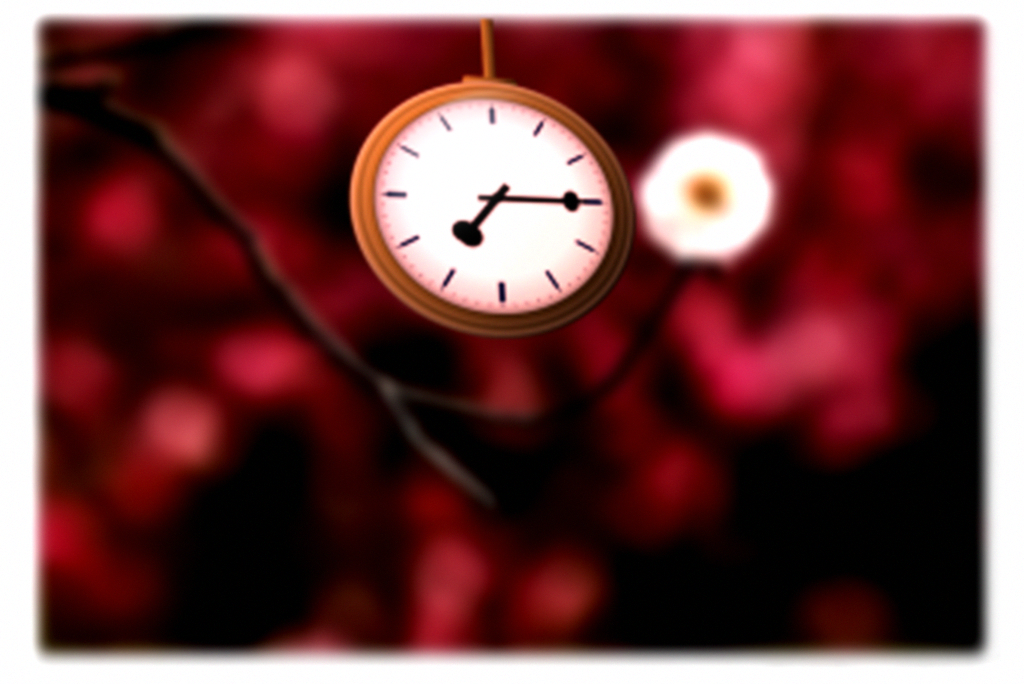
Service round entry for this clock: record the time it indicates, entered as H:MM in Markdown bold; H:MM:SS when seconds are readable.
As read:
**7:15**
